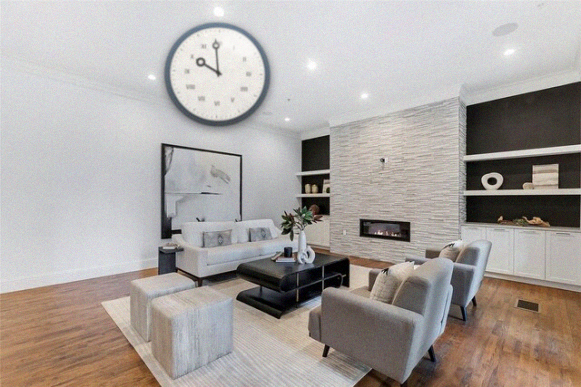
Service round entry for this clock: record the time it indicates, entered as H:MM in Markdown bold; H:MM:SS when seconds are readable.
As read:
**9:59**
